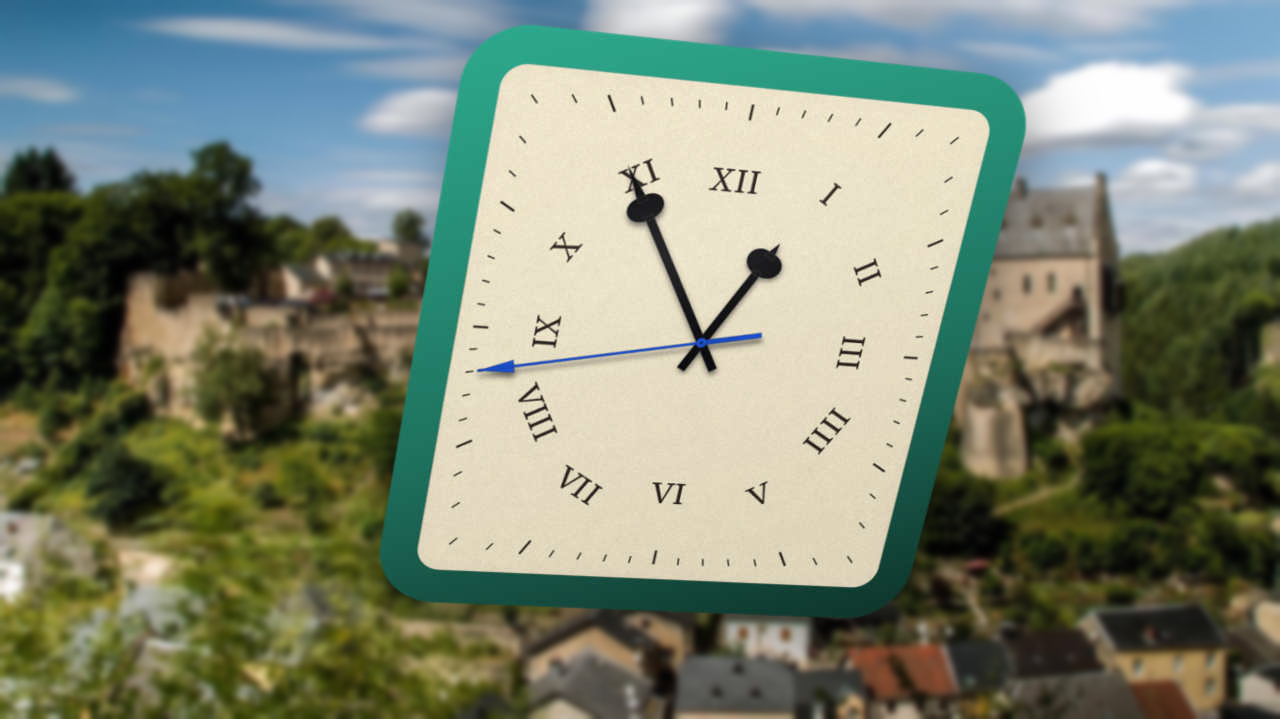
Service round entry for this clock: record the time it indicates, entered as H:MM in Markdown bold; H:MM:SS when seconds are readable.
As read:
**12:54:43**
